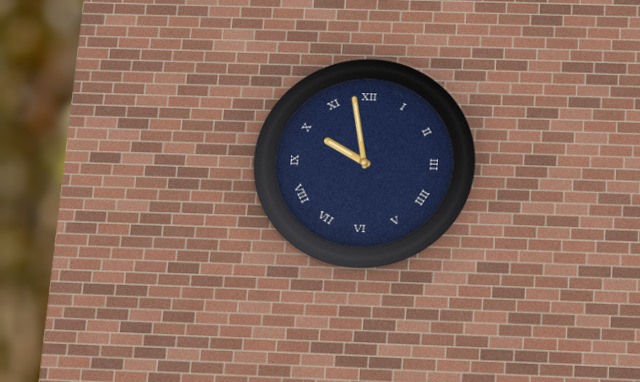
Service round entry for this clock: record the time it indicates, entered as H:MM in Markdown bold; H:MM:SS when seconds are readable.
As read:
**9:58**
